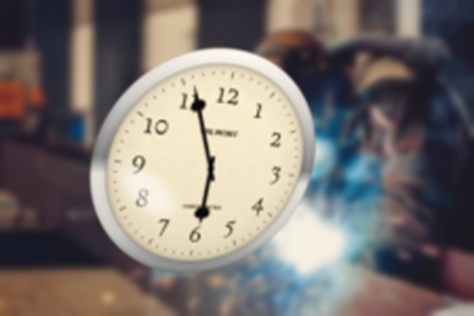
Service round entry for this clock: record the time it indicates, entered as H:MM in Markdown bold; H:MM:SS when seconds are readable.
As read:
**5:56**
